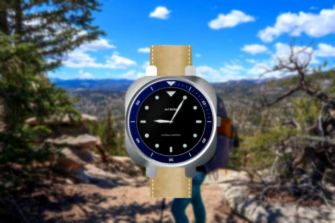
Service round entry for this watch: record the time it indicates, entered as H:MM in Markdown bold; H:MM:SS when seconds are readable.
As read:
**9:05**
